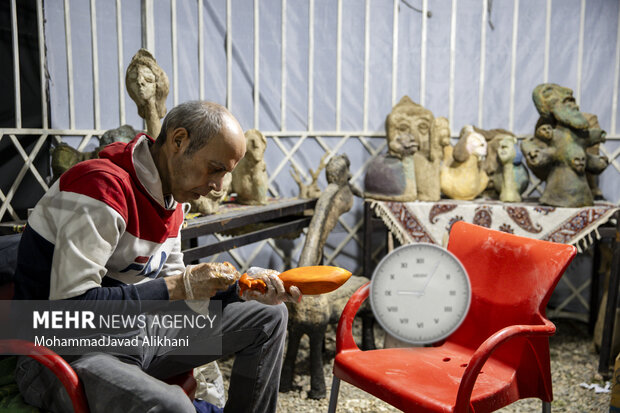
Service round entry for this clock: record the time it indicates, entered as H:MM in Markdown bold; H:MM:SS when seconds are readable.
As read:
**9:05**
